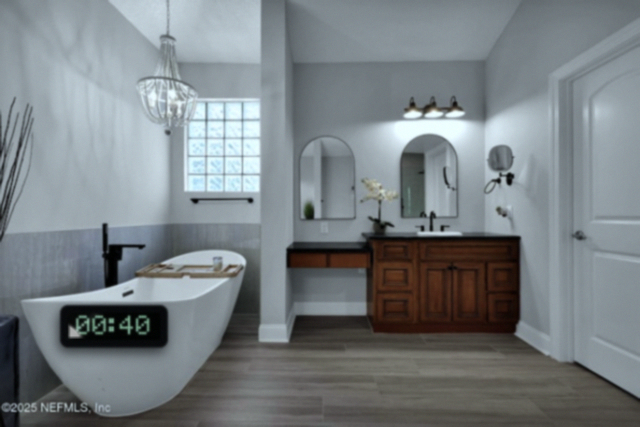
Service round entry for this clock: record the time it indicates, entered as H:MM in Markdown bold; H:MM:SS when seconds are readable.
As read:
**0:40**
